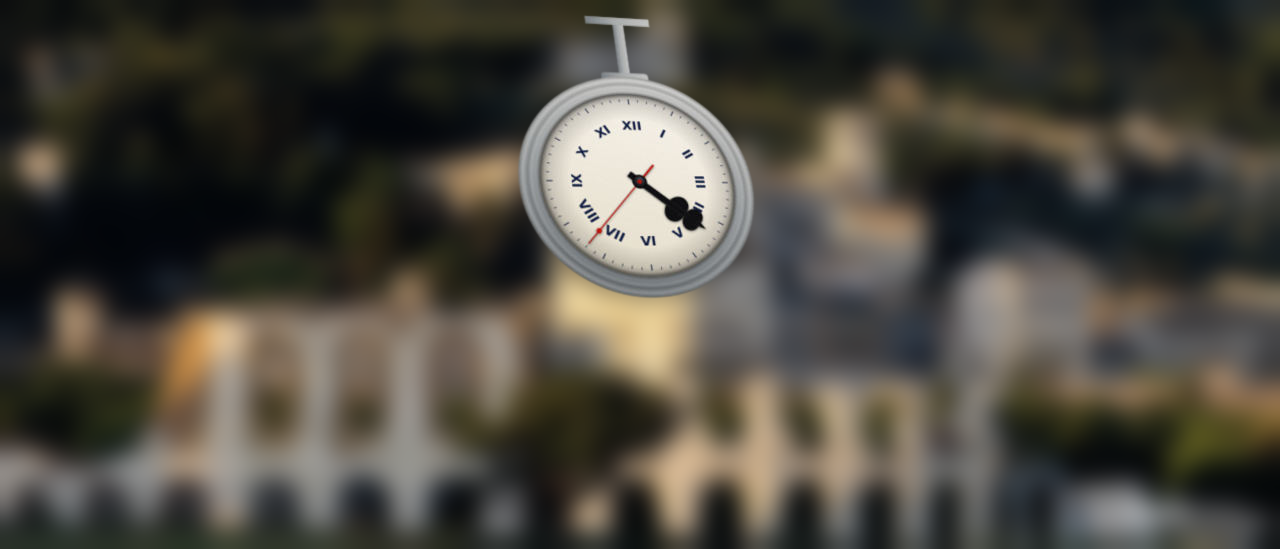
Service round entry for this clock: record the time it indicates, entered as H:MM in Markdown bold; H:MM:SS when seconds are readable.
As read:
**4:21:37**
